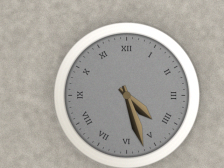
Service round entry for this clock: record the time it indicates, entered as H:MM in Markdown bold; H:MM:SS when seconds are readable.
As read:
**4:27**
